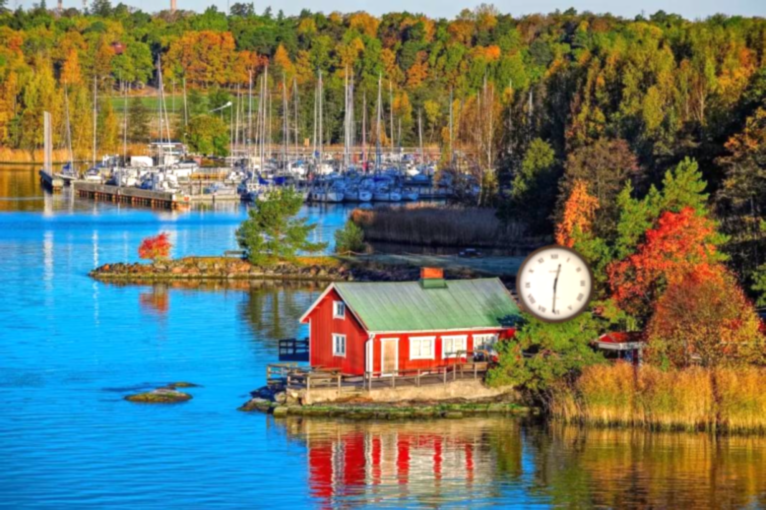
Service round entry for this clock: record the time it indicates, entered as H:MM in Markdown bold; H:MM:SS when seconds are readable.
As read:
**12:31**
